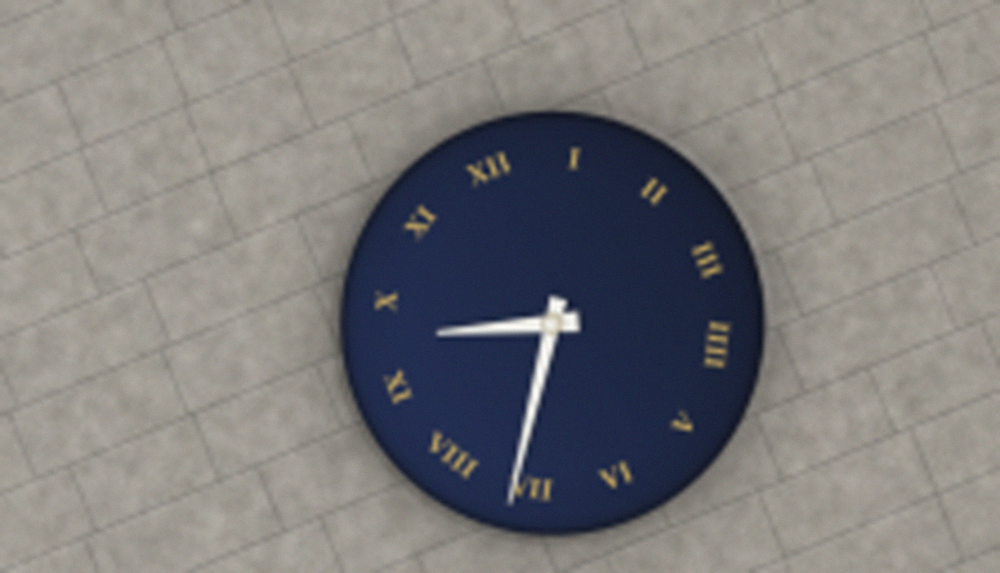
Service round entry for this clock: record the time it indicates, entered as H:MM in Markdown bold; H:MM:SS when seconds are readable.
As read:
**9:36**
